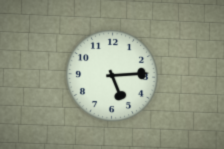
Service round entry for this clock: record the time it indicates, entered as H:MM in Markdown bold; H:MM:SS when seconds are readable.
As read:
**5:14**
